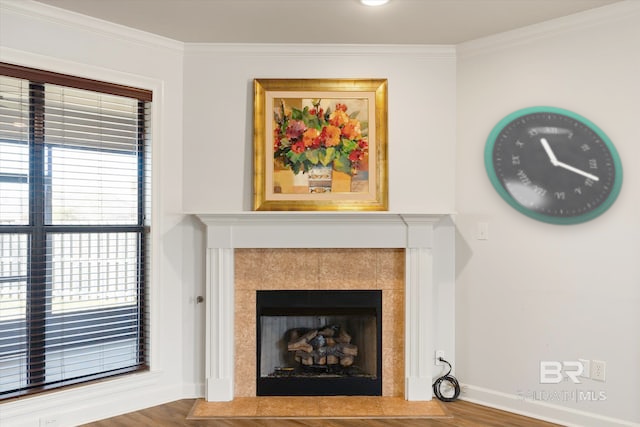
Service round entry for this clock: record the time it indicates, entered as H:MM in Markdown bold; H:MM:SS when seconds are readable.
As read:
**11:19**
